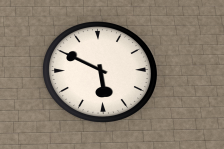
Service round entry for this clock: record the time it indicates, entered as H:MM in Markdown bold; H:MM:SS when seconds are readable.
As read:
**5:50**
